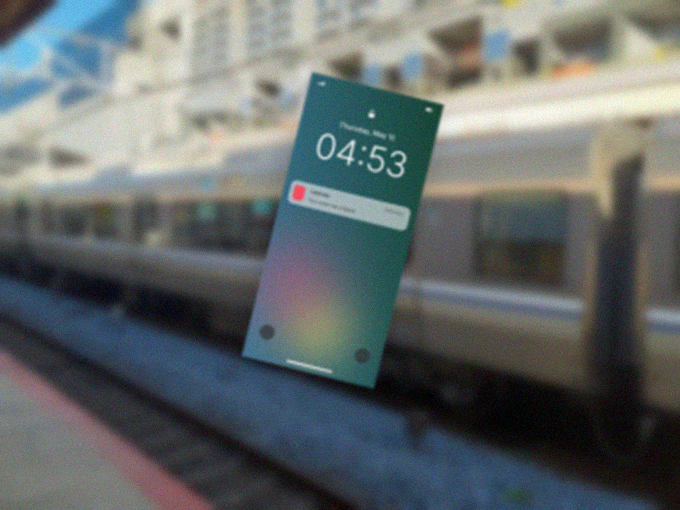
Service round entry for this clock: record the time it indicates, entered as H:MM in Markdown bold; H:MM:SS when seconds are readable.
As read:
**4:53**
